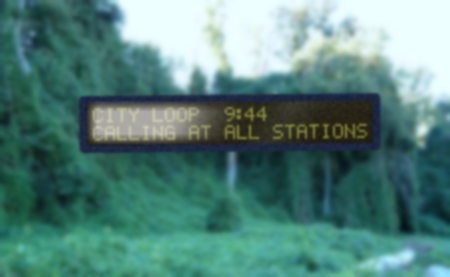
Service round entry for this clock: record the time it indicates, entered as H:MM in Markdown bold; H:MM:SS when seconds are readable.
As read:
**9:44**
